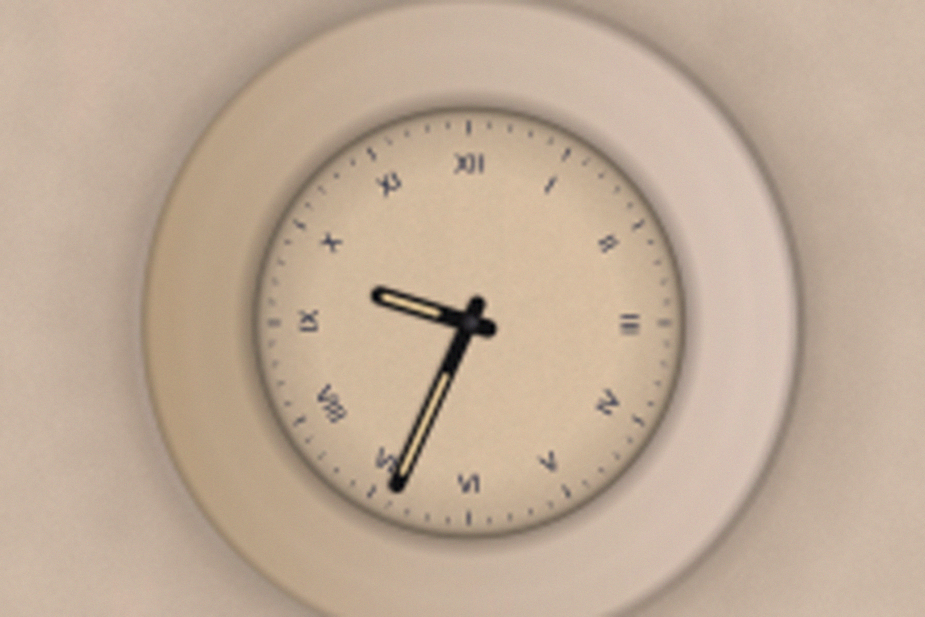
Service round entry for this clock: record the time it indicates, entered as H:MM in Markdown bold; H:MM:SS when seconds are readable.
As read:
**9:34**
